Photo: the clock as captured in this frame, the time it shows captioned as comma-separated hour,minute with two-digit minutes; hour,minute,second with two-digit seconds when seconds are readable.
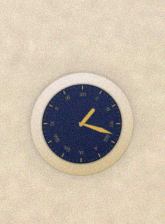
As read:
1,18
